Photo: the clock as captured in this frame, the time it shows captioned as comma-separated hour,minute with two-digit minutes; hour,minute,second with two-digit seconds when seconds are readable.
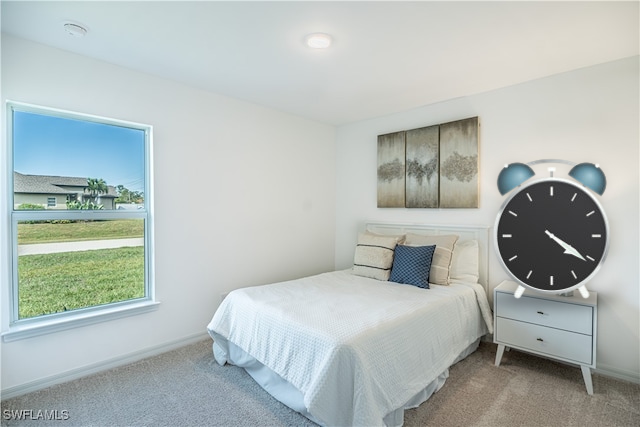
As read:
4,21
